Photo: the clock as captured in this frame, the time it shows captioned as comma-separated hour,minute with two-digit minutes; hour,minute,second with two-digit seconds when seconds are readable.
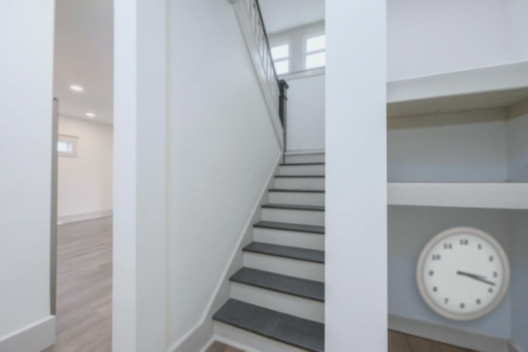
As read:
3,18
